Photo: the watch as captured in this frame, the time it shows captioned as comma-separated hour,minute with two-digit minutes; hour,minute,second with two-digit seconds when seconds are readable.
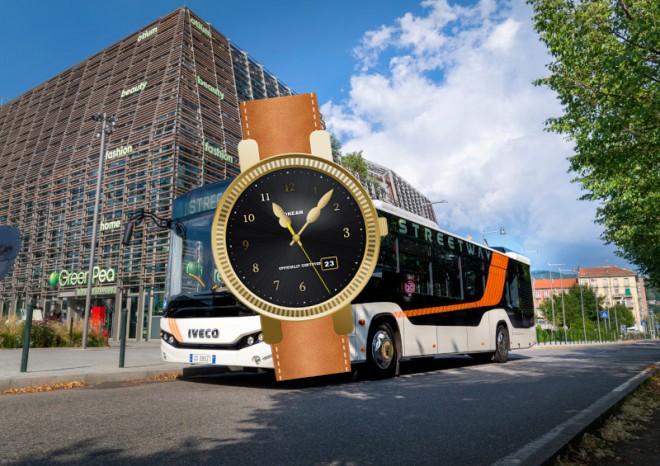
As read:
11,07,26
